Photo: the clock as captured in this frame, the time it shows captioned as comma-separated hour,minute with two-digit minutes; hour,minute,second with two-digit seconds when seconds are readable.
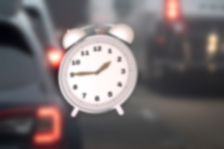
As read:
1,45
